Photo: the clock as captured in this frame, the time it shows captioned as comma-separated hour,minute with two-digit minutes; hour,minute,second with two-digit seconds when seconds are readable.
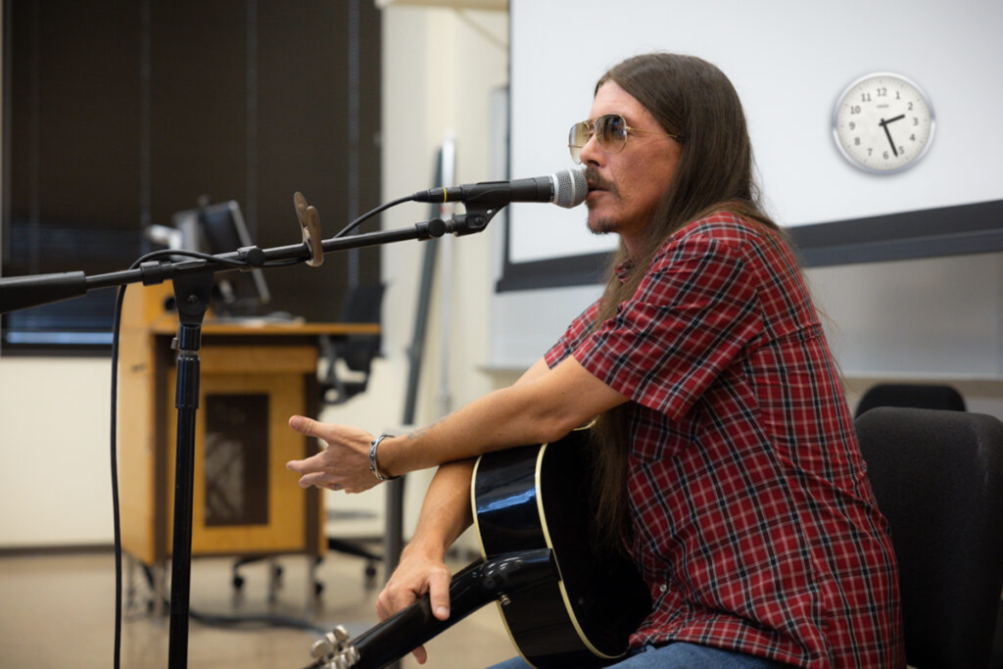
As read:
2,27
